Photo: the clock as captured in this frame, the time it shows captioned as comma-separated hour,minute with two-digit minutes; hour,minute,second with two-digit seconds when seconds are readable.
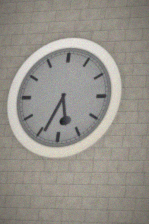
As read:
5,34
